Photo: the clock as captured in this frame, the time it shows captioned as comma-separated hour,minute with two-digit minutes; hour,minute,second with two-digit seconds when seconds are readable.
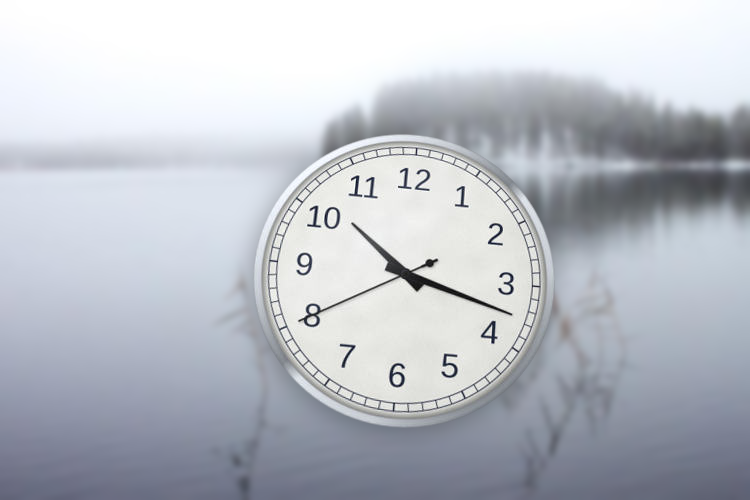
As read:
10,17,40
